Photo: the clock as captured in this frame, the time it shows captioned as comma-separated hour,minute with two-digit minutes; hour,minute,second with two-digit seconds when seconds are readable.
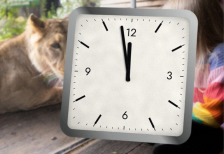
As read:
11,58
